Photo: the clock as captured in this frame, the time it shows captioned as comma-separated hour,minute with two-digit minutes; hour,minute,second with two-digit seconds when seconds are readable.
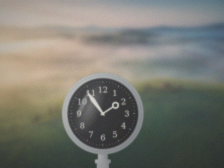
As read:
1,54
